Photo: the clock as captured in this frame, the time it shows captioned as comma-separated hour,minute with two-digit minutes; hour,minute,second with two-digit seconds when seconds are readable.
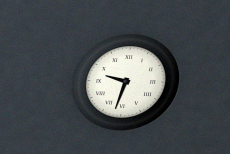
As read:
9,32
